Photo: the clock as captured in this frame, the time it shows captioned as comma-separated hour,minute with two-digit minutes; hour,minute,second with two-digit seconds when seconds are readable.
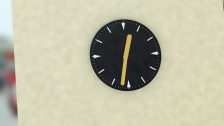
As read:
12,32
